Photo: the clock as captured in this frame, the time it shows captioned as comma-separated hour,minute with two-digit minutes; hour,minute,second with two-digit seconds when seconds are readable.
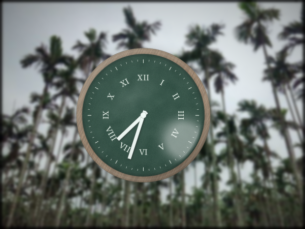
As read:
7,33
